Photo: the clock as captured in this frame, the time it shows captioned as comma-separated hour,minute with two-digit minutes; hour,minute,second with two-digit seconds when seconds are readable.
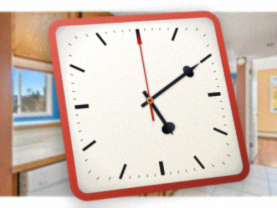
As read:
5,10,00
